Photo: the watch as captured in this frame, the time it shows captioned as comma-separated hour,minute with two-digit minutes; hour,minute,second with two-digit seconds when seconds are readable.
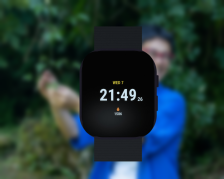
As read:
21,49
